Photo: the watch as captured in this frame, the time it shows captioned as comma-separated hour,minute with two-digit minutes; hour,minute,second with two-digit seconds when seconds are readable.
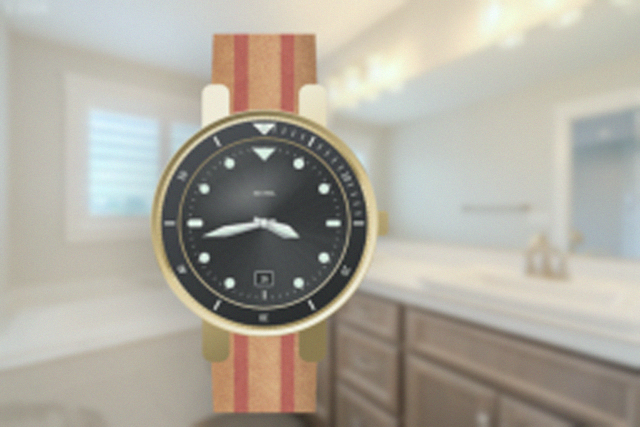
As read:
3,43
